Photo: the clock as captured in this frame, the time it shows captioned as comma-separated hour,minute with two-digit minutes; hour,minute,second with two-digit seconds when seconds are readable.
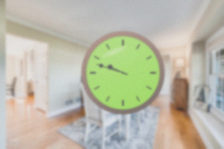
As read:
9,48
